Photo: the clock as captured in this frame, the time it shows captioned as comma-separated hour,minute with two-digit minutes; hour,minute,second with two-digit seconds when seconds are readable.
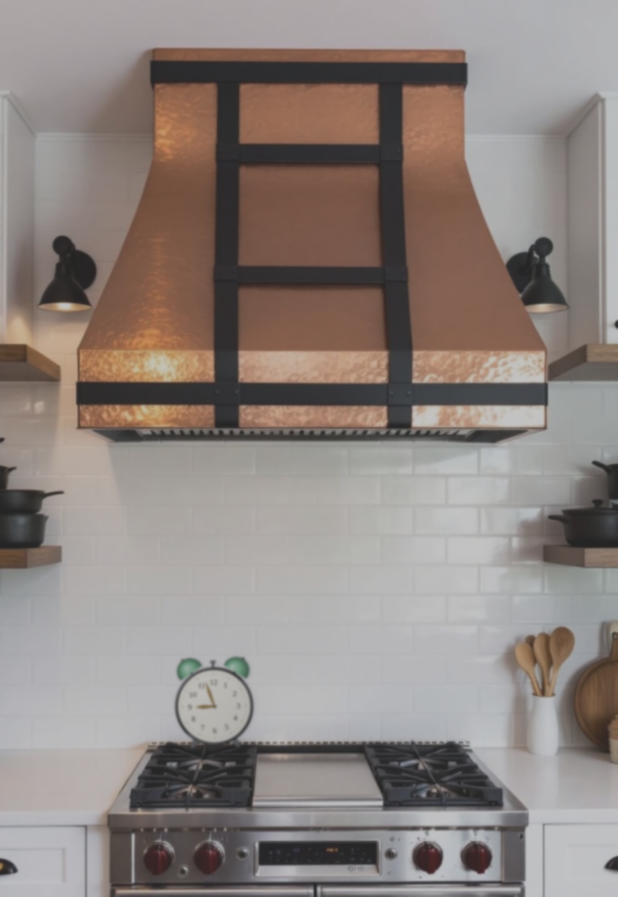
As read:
8,57
